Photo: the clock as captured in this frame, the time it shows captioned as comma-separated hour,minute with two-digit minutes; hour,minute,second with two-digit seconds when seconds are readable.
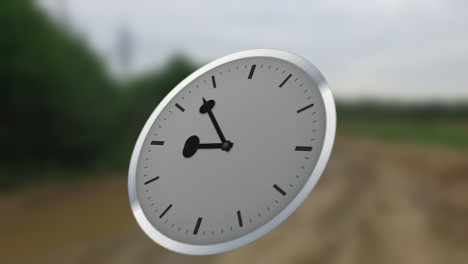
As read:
8,53
